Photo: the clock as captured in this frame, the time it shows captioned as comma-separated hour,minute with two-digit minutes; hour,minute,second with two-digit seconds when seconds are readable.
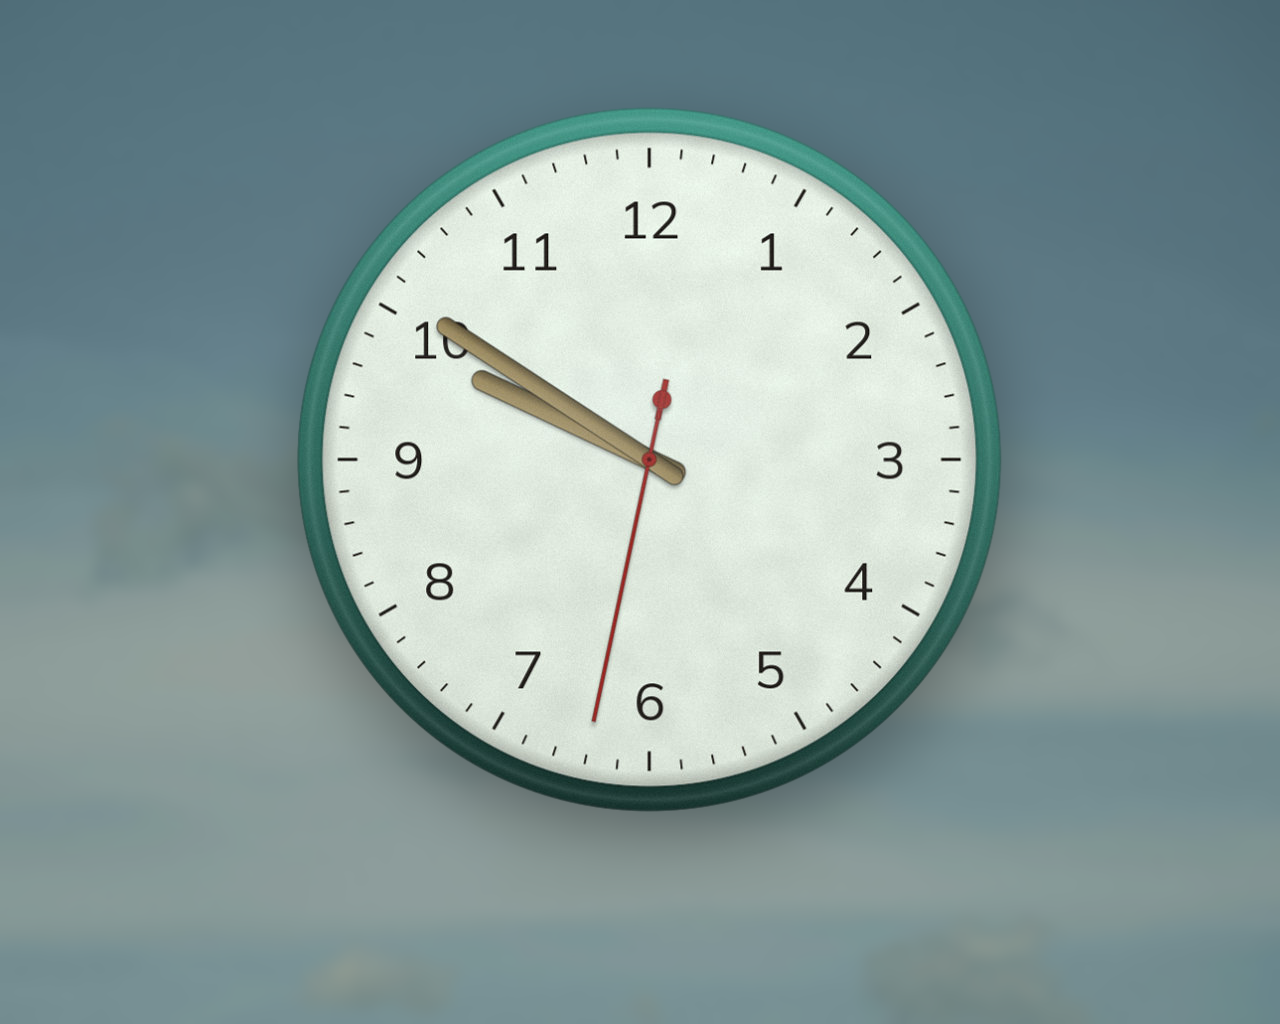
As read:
9,50,32
